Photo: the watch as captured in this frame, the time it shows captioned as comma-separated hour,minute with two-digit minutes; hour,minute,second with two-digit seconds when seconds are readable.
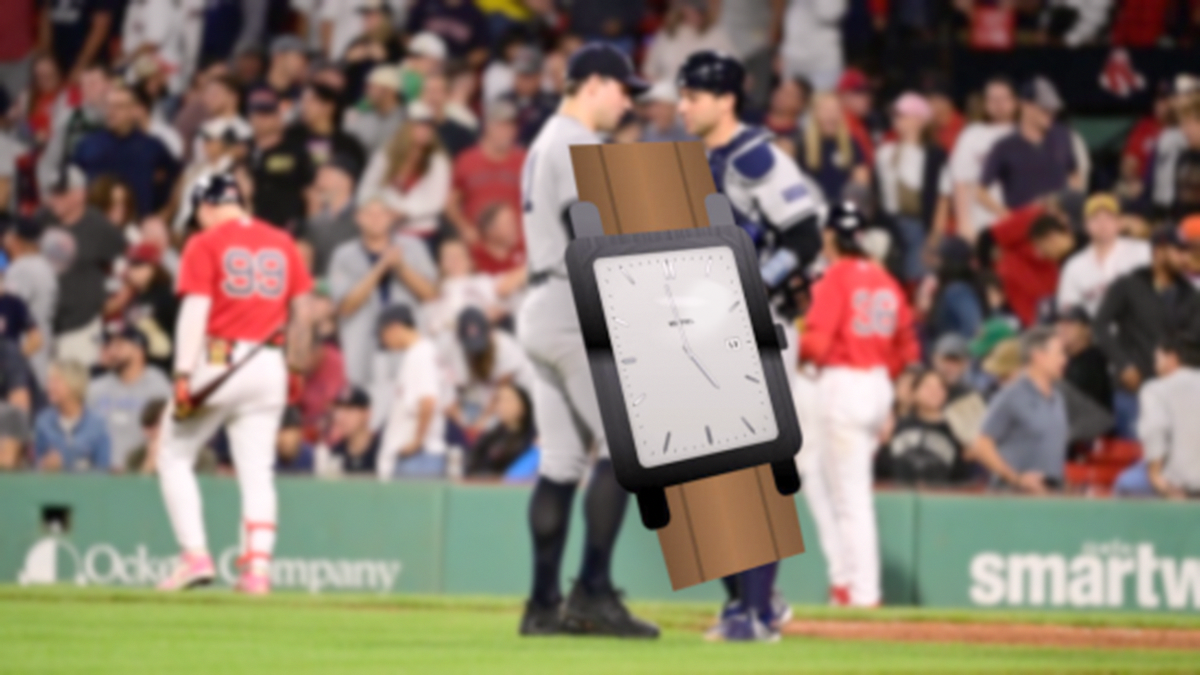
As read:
4,59
